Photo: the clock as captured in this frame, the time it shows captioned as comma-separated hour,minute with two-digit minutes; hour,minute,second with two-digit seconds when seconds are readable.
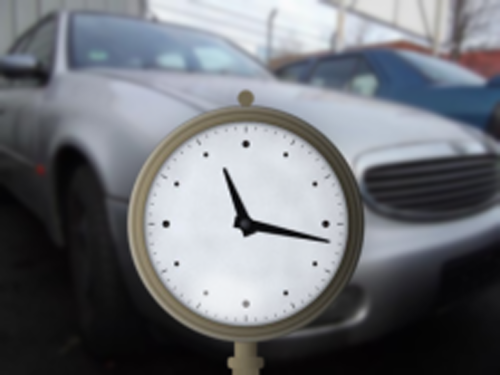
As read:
11,17
